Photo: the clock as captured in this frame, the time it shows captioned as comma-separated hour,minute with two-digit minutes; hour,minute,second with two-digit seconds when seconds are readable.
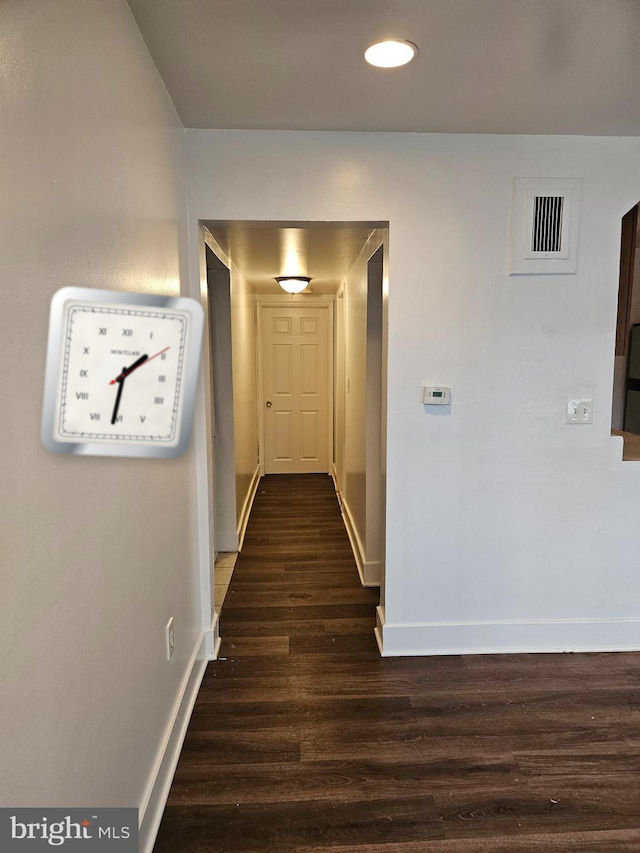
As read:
1,31,09
